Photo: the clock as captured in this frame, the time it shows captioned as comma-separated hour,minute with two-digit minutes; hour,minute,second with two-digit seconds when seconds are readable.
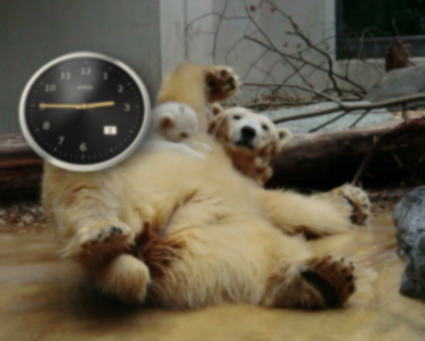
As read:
2,45
